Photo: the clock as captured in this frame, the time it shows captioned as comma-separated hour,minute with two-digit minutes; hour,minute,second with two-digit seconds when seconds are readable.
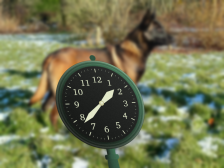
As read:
1,38
